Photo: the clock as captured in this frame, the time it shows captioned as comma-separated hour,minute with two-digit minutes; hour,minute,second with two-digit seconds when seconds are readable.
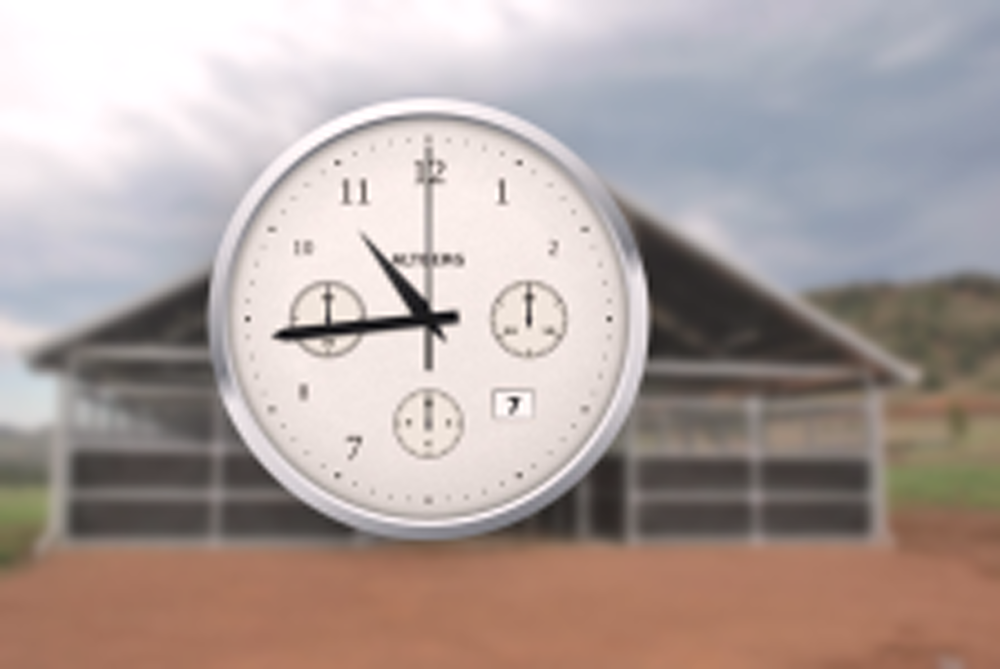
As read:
10,44
